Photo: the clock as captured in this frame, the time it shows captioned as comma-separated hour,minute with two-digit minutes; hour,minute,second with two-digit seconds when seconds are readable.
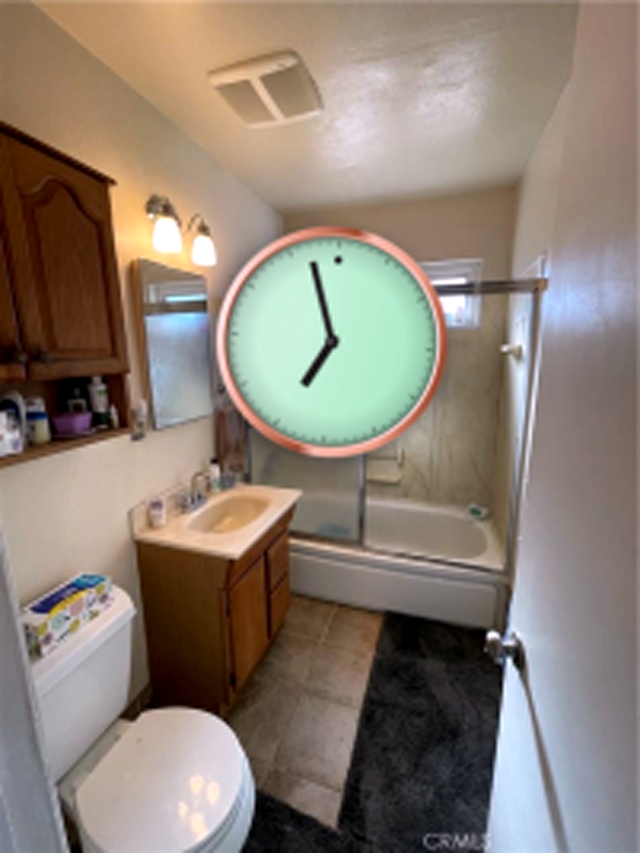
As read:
6,57
